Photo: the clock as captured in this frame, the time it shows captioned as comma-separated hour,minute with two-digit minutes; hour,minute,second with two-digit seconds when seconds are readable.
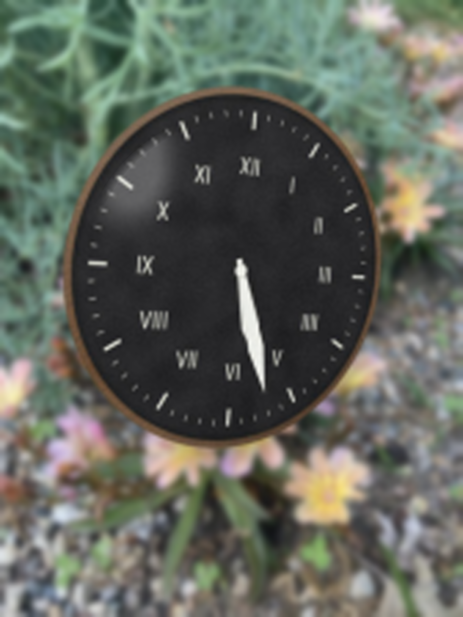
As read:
5,27
